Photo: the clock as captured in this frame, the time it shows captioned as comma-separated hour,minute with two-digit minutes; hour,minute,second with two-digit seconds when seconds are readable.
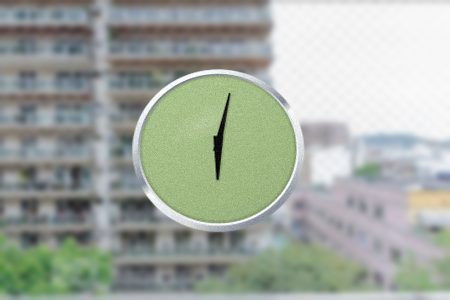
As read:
6,02
